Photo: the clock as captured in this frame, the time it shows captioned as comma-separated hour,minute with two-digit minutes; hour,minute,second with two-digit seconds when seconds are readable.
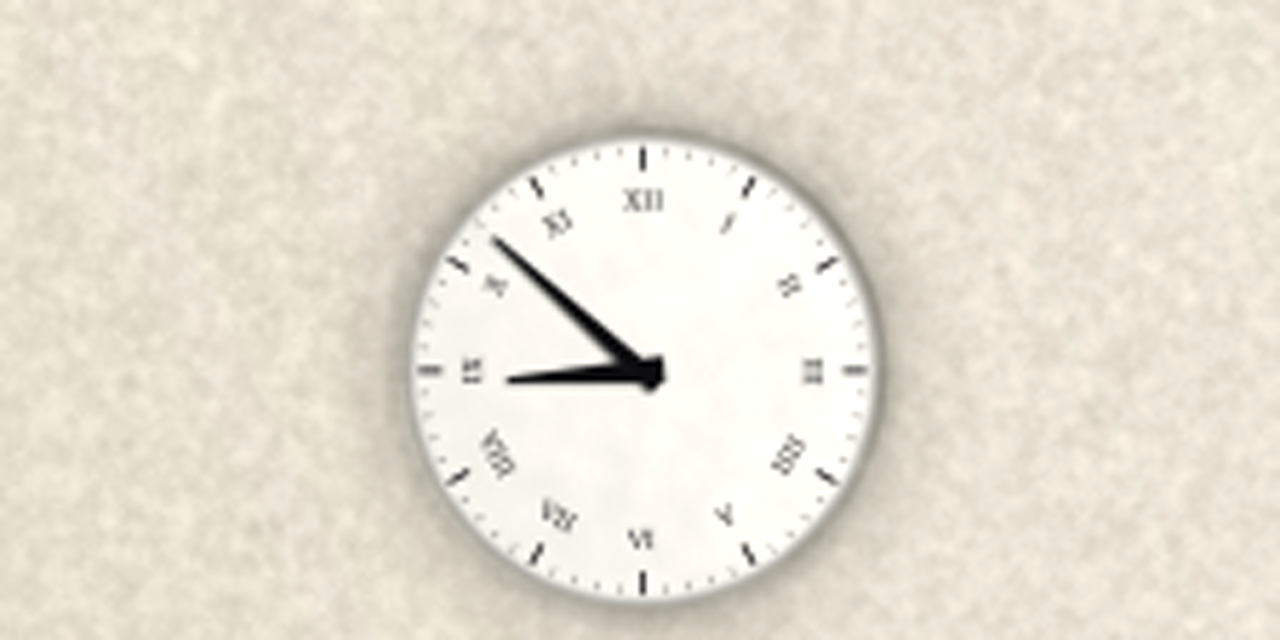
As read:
8,52
